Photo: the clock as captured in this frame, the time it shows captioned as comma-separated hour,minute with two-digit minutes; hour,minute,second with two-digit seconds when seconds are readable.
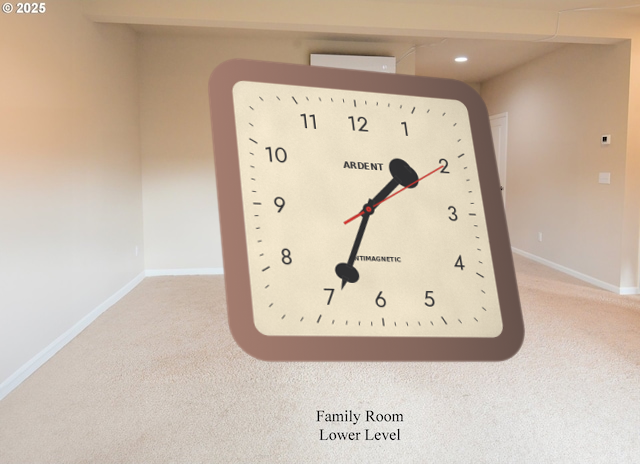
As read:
1,34,10
